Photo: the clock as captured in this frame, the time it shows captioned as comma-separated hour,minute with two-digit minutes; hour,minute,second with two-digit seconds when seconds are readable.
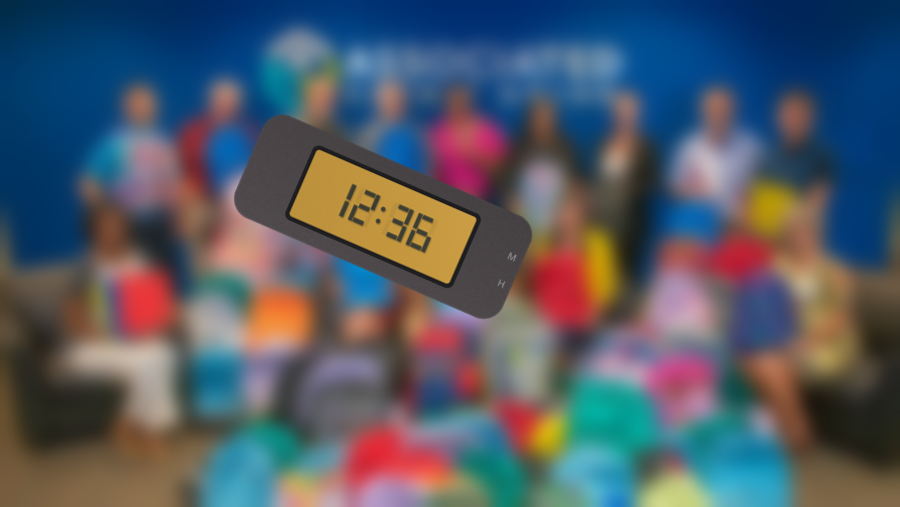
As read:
12,36
